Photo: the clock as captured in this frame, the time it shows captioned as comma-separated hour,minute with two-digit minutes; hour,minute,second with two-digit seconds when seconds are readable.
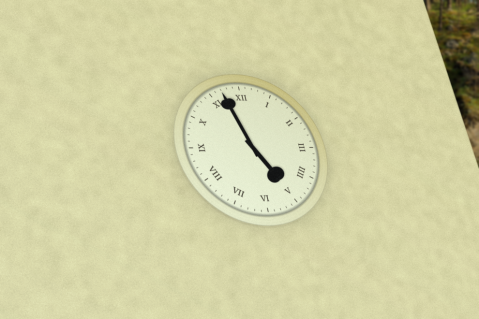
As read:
4,57
